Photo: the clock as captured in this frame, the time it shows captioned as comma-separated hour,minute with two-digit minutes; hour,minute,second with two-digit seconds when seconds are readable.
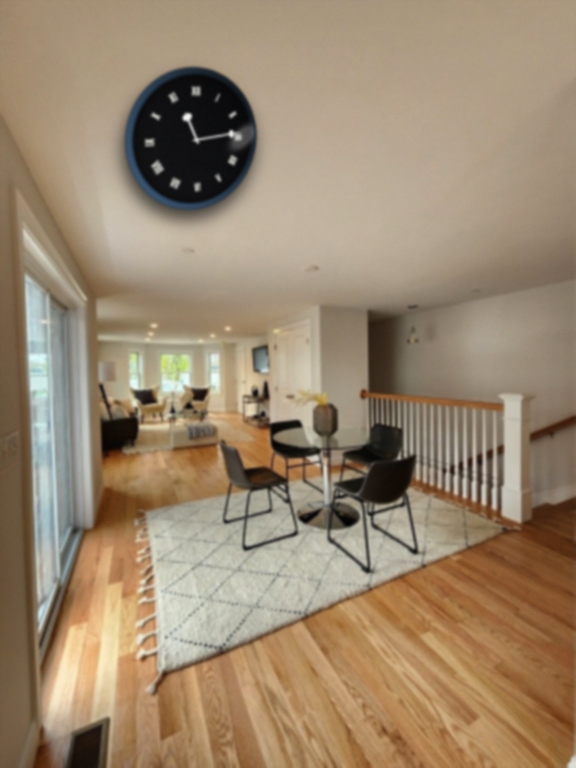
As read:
11,14
